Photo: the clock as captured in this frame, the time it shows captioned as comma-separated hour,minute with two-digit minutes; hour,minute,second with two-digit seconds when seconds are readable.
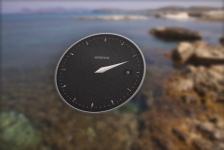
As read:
2,11
